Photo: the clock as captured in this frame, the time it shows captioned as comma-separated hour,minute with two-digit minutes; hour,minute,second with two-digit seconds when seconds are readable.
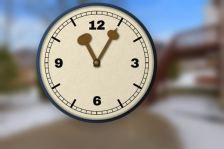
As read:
11,05
